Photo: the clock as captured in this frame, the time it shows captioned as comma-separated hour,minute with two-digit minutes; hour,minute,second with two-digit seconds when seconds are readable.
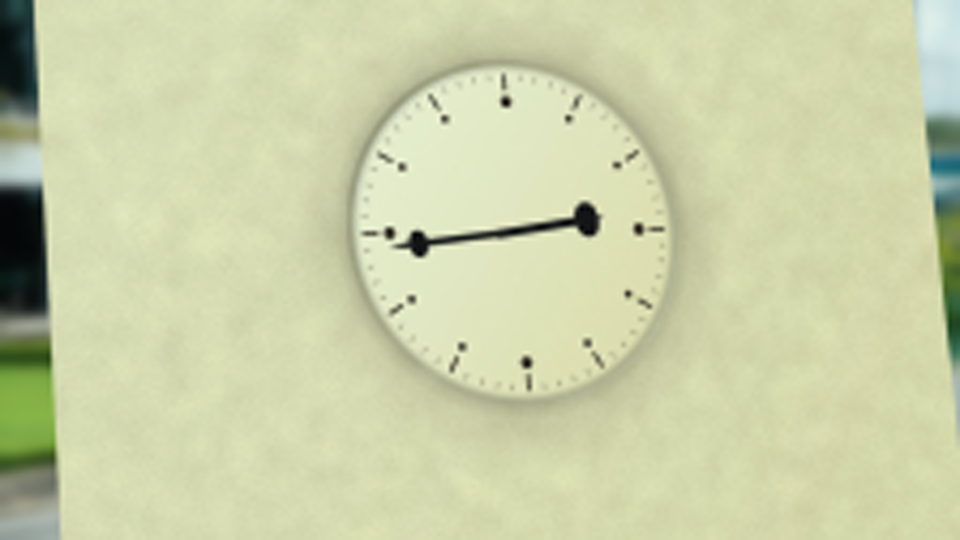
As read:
2,44
